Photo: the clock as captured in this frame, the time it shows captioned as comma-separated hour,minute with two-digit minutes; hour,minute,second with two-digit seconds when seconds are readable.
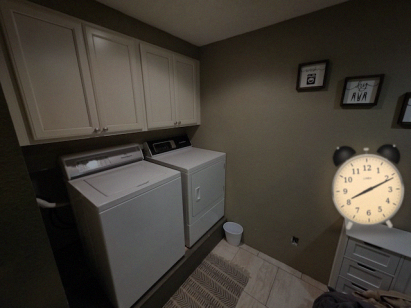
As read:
8,11
